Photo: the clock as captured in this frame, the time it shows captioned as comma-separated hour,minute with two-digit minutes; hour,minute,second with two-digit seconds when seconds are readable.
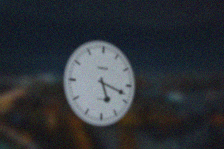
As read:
5,18
